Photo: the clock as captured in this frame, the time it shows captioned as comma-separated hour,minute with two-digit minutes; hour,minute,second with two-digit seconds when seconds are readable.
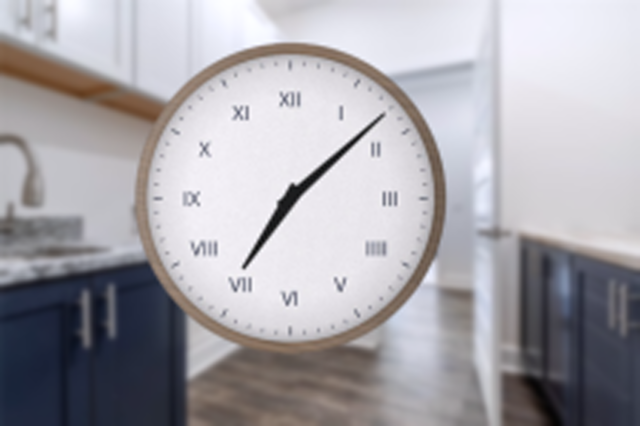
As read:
7,08
